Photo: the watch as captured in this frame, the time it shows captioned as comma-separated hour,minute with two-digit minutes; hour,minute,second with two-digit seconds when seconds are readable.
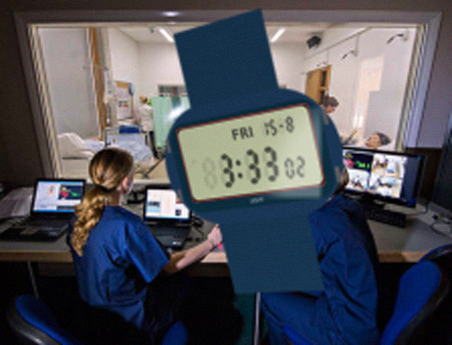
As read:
3,33,02
